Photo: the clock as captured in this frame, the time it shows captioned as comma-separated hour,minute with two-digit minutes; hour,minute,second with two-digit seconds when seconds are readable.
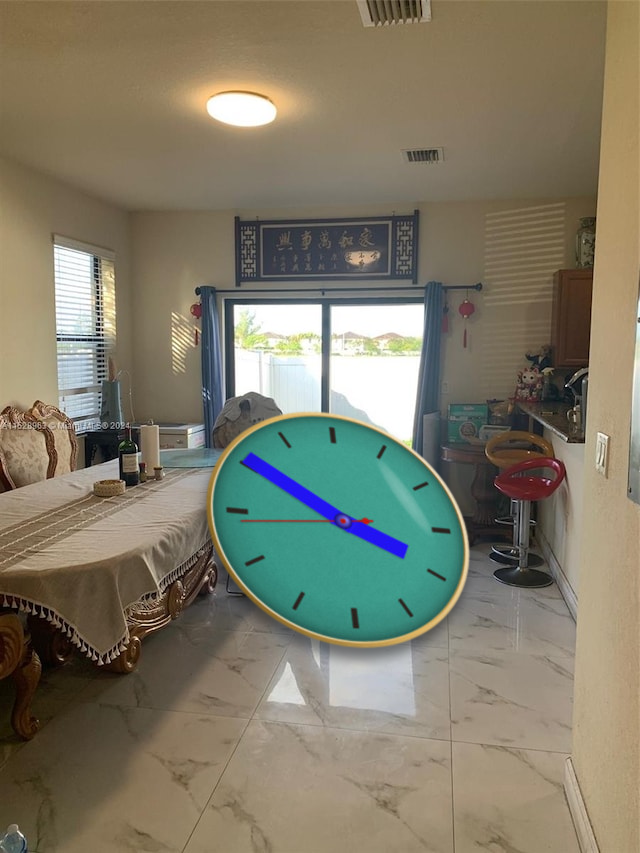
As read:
3,50,44
